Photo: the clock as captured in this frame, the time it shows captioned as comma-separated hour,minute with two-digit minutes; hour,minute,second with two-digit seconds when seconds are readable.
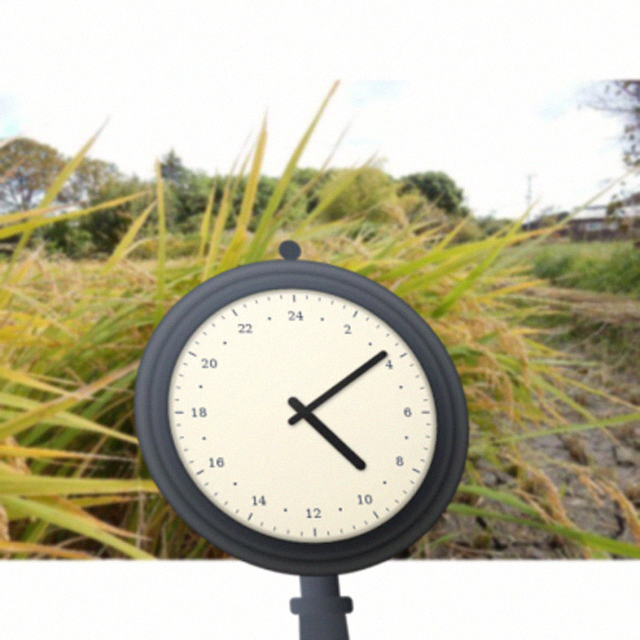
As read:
9,09
